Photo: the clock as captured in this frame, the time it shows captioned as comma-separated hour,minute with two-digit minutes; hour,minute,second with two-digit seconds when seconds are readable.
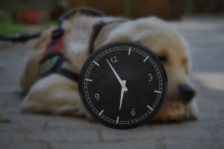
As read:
6,58
